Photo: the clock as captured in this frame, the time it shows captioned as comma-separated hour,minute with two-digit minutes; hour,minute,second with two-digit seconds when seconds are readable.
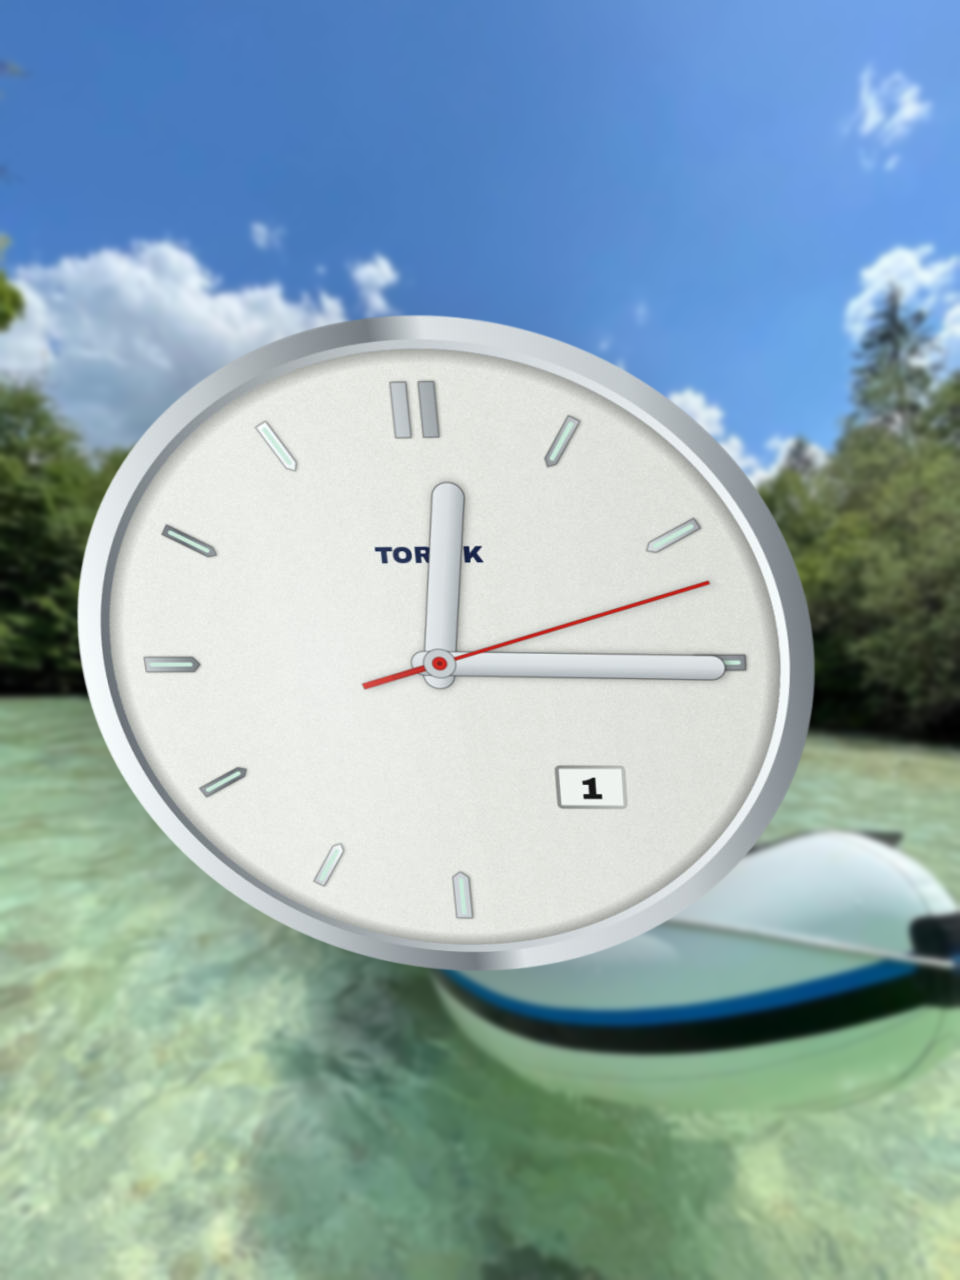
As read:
12,15,12
